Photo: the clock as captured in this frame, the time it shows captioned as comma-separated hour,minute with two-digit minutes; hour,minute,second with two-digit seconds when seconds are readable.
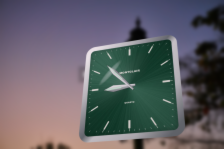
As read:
8,53
